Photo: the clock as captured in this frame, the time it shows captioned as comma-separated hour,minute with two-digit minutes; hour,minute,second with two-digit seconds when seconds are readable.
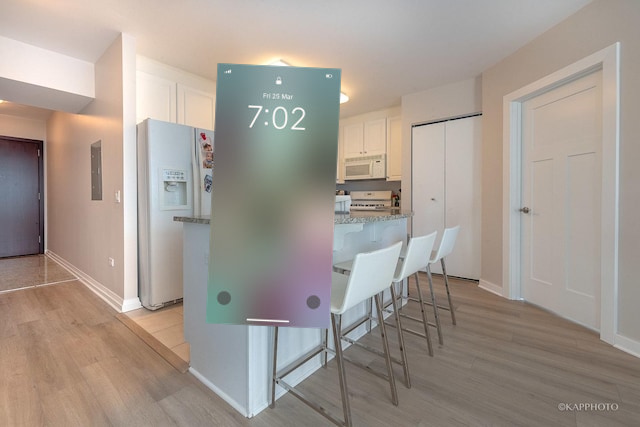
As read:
7,02
